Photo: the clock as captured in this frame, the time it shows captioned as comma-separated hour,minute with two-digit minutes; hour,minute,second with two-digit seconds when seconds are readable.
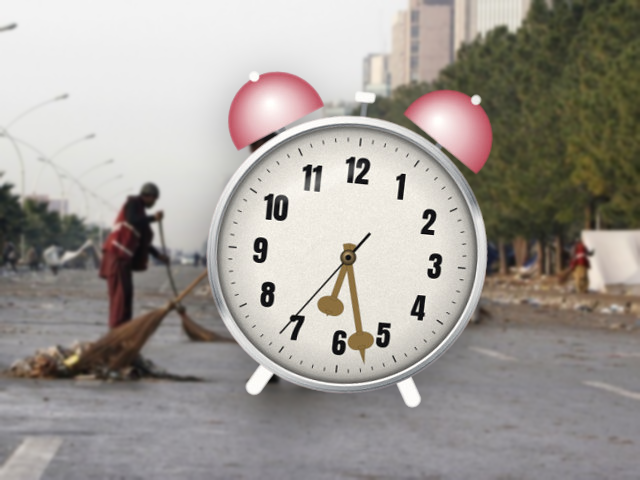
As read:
6,27,36
